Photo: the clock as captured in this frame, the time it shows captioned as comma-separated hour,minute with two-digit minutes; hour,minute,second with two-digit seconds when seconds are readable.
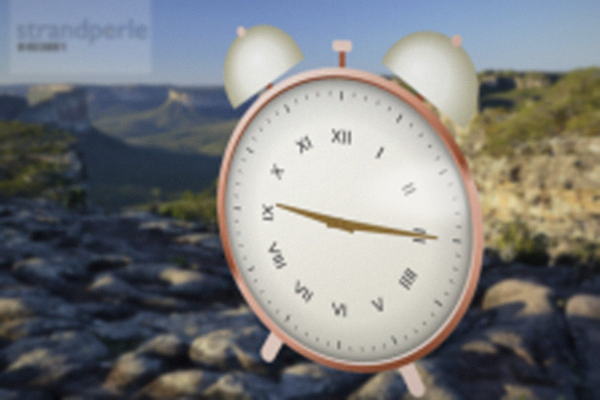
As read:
9,15
